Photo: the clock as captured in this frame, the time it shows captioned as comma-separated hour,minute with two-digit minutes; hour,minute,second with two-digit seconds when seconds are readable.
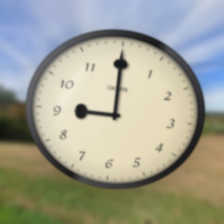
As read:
9,00
